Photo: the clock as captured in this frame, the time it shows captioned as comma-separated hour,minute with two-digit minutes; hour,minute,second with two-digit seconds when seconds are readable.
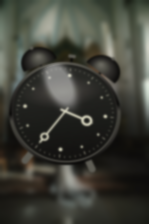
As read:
3,35
